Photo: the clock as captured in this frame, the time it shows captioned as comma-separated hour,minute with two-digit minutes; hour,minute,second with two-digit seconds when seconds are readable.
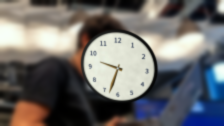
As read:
9,33
